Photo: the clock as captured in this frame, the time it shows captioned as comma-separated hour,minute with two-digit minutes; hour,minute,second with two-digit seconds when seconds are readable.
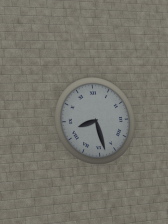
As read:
8,28
